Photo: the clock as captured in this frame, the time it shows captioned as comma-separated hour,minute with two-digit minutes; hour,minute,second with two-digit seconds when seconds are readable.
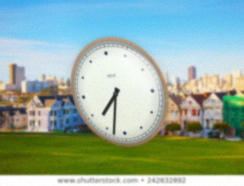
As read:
7,33
